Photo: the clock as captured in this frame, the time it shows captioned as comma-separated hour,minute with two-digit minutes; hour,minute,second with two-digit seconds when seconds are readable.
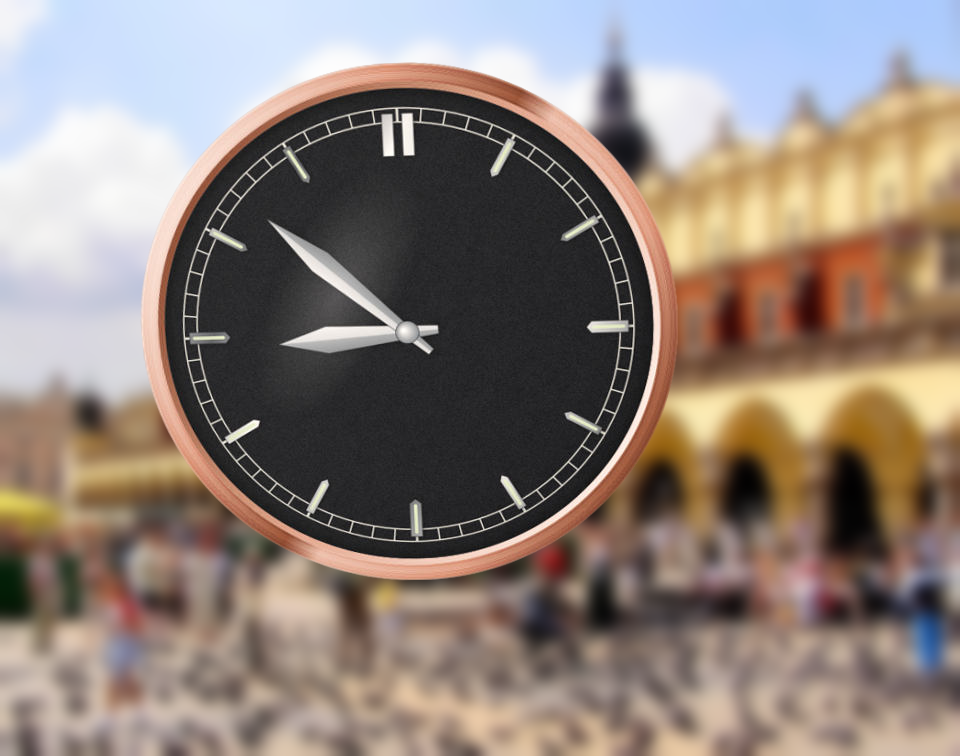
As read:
8,52
